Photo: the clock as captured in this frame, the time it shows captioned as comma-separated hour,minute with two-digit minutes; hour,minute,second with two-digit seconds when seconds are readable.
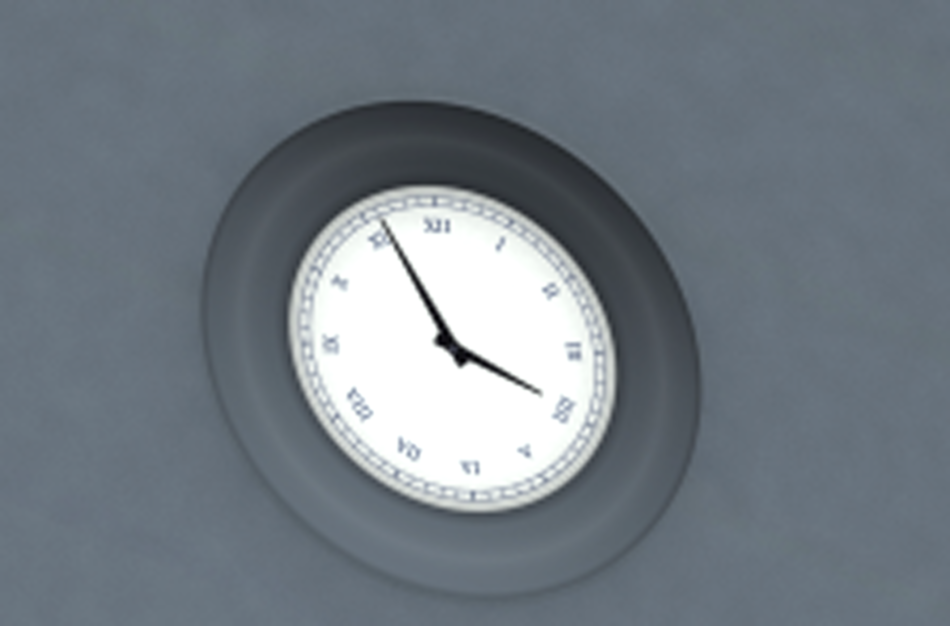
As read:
3,56
